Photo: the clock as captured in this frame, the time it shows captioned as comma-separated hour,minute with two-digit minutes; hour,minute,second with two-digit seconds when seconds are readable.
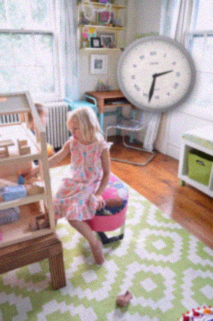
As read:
2,33
